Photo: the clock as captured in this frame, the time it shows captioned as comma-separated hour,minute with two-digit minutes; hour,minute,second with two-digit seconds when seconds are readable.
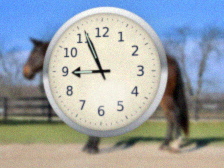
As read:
8,56
